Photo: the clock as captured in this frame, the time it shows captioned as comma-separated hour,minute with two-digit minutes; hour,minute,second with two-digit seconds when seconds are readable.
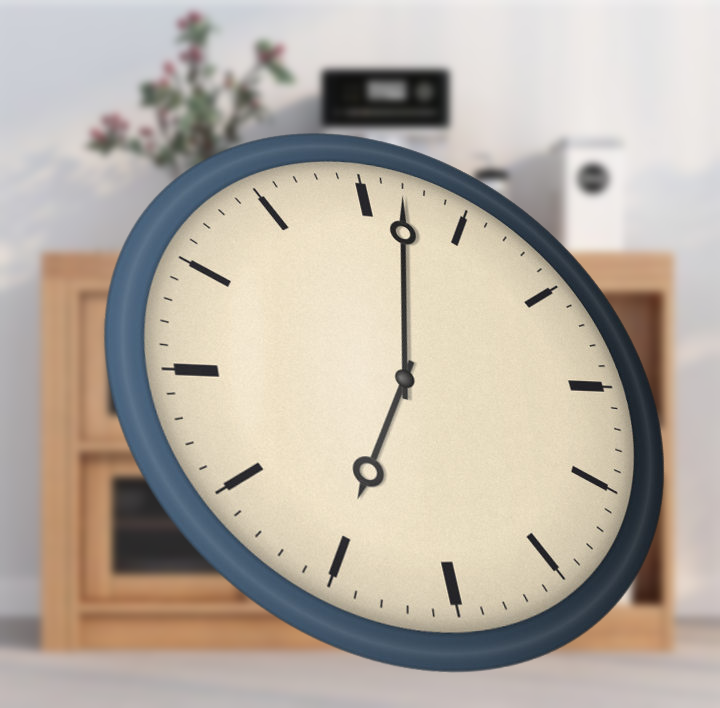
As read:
7,02
